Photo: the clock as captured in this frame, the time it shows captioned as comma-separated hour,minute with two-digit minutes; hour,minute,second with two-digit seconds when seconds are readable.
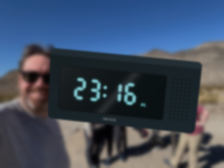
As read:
23,16
